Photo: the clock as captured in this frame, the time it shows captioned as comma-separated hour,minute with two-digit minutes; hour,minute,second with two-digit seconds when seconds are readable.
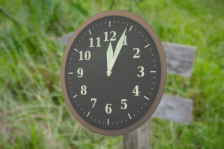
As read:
12,04
